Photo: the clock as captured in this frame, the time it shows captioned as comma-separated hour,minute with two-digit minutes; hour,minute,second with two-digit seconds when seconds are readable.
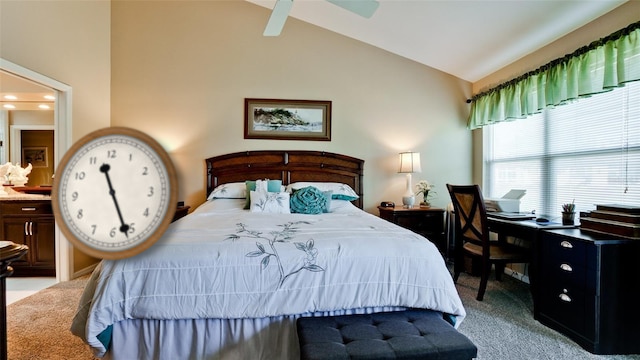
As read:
11,27
